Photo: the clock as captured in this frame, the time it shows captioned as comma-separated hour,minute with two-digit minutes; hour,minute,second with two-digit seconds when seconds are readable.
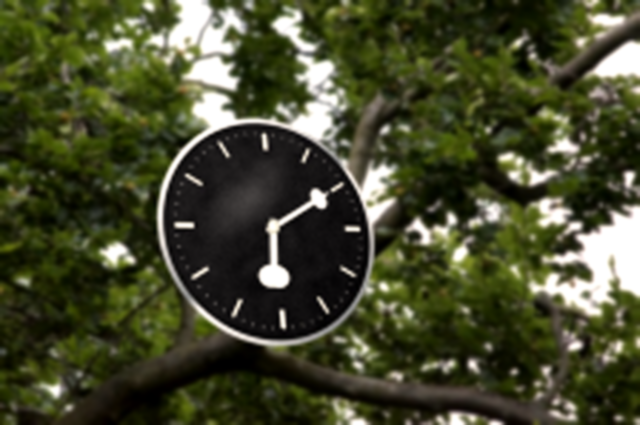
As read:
6,10
